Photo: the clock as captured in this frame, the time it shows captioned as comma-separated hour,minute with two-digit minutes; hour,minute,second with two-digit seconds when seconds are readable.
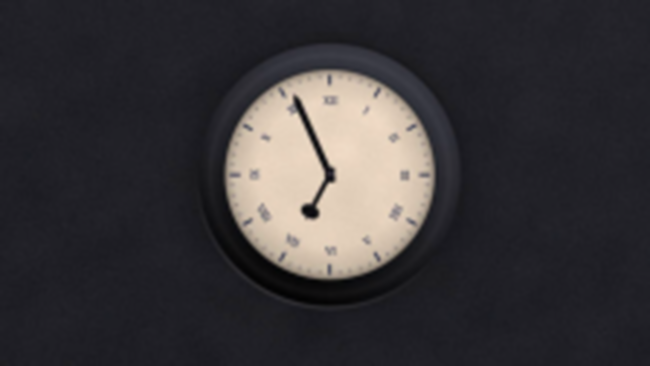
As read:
6,56
